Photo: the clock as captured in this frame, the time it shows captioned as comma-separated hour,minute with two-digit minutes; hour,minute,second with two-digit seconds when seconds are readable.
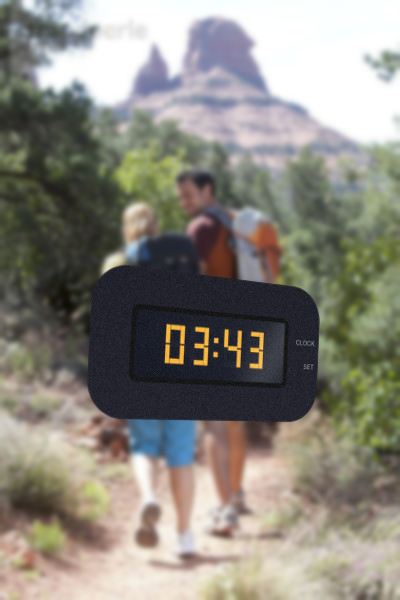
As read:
3,43
